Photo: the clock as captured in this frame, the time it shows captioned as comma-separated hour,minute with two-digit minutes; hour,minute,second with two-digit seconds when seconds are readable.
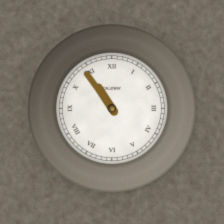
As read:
10,54
